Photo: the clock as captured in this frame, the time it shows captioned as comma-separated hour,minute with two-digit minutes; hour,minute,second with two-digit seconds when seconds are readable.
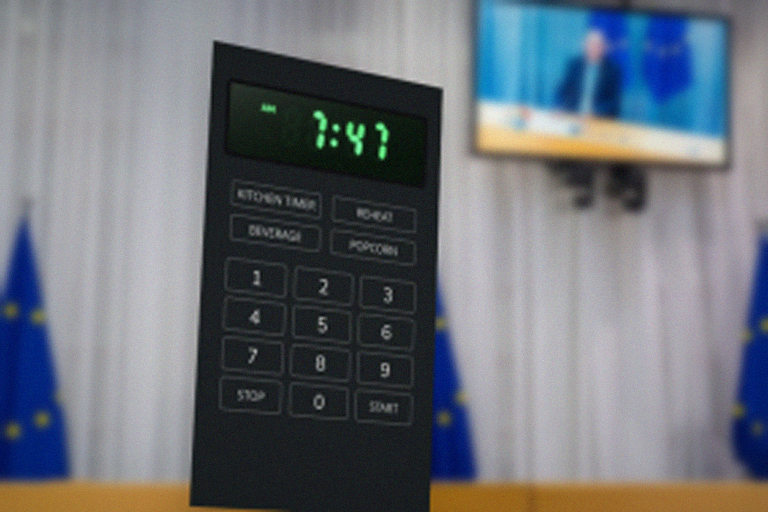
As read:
7,47
